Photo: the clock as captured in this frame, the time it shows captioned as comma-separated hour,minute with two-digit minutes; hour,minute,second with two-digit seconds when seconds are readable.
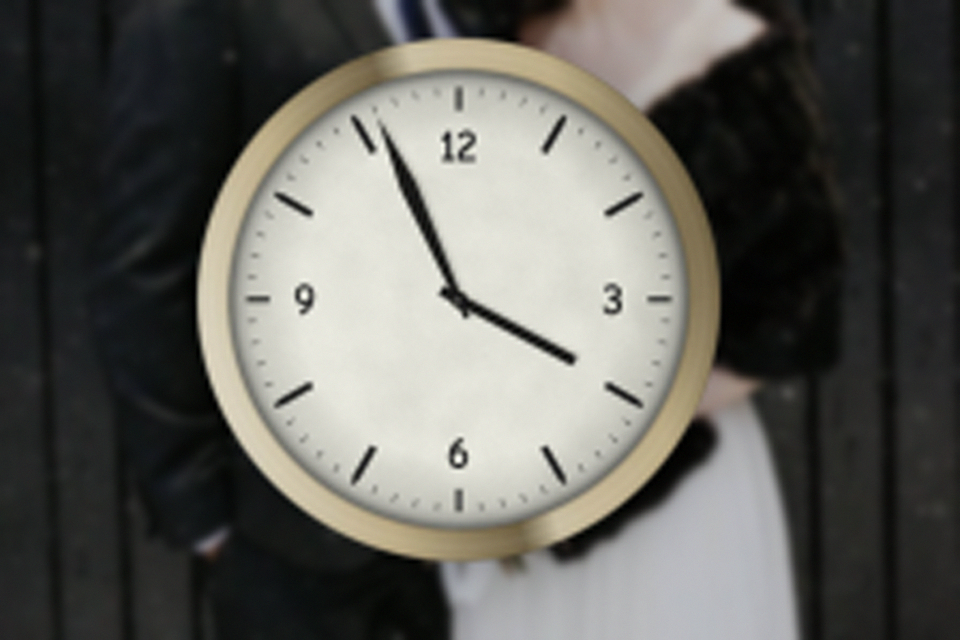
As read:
3,56
